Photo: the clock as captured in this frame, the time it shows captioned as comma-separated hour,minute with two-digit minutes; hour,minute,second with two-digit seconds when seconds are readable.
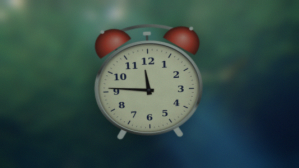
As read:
11,46
